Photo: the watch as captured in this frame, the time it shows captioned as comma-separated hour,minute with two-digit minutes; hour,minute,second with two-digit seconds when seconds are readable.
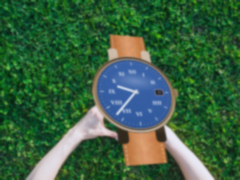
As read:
9,37
